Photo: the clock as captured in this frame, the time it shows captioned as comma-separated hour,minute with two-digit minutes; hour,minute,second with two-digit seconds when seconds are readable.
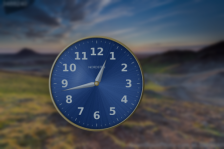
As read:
12,43
